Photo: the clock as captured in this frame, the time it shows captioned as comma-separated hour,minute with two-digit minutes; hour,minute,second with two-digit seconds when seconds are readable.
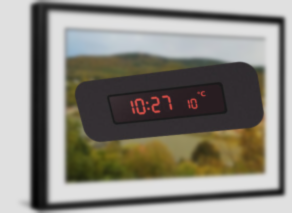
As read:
10,27
